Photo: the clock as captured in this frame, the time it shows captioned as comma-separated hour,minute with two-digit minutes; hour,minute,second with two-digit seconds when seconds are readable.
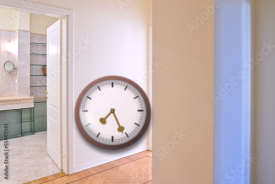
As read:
7,26
